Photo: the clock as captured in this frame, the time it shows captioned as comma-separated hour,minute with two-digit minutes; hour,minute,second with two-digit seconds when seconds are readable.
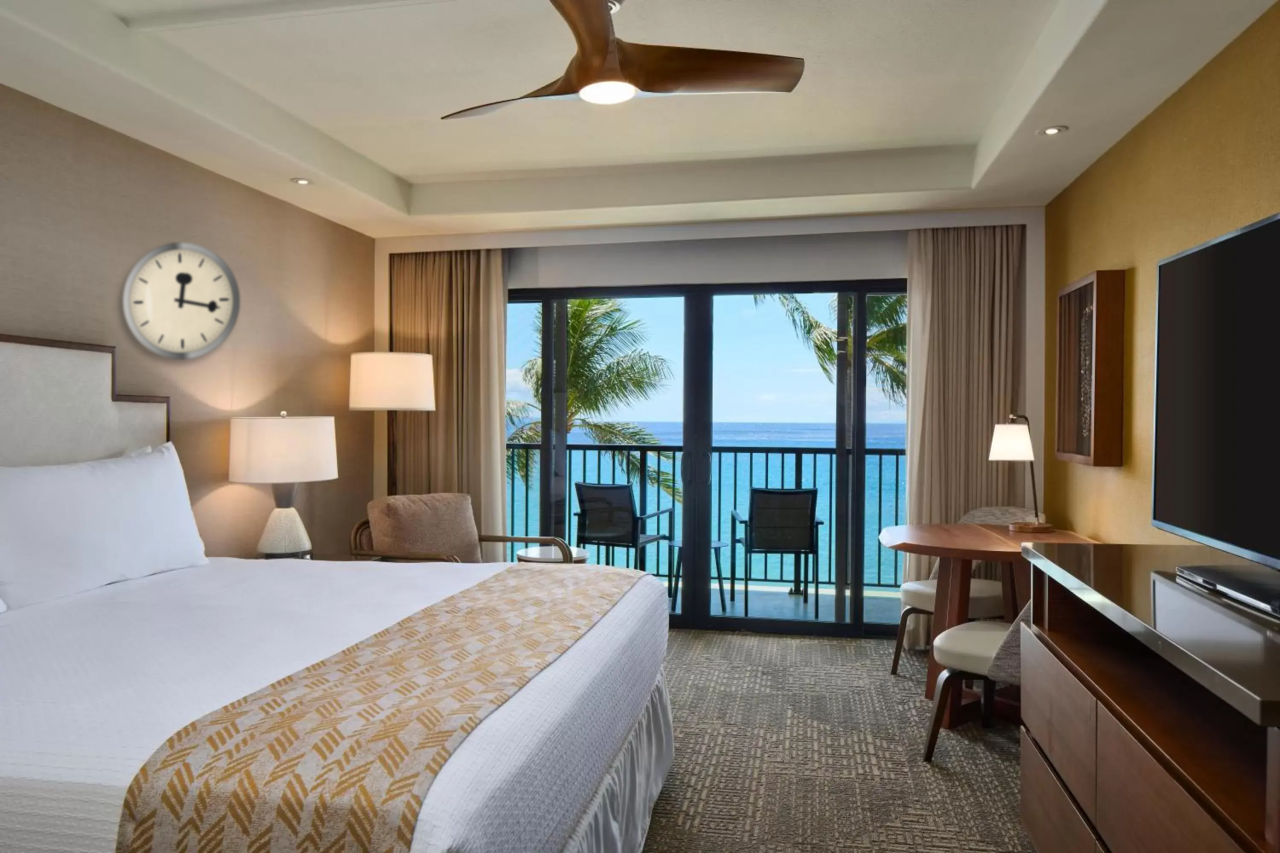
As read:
12,17
